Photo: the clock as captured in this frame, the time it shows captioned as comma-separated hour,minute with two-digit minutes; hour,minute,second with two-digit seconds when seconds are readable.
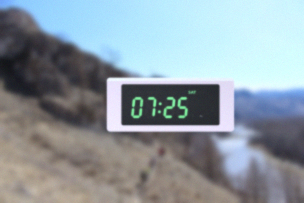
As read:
7,25
